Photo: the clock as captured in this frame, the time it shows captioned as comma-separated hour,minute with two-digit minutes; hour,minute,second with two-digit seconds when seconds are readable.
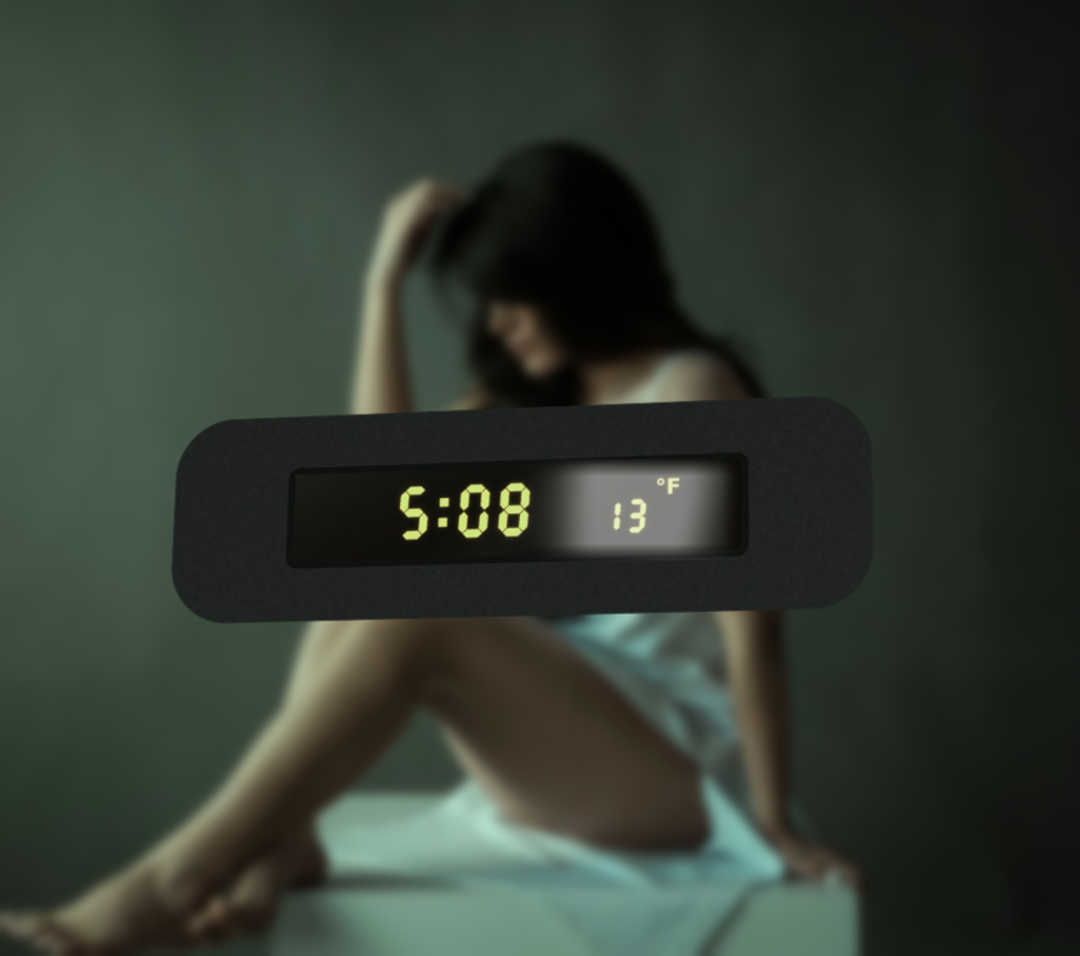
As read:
5,08
